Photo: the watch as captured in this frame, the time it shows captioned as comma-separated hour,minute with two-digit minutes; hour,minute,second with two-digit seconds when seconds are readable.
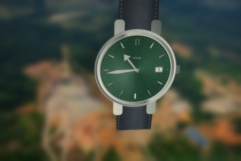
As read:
10,44
